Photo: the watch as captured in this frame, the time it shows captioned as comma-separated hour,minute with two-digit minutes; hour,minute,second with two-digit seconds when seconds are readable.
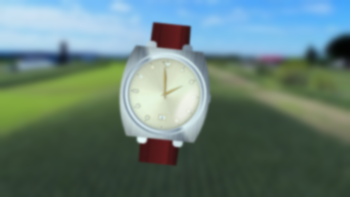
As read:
1,59
